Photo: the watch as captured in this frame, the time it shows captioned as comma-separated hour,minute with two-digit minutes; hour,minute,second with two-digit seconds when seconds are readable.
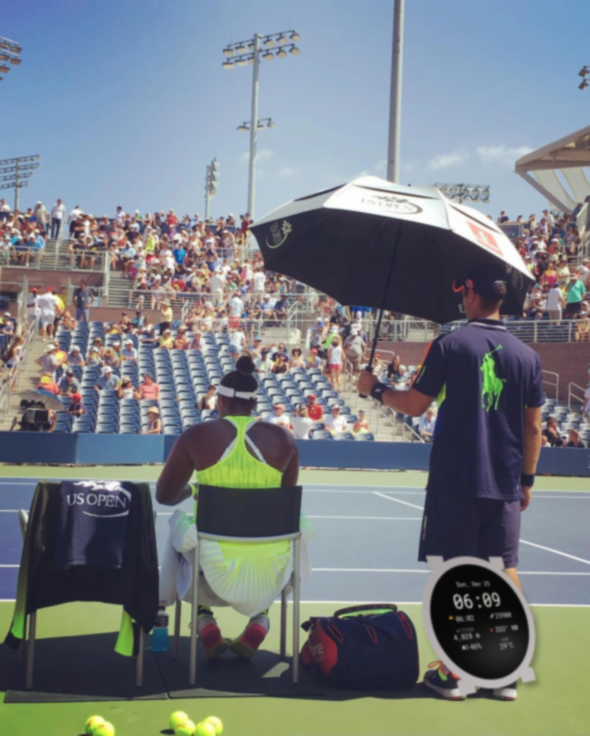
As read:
6,09
